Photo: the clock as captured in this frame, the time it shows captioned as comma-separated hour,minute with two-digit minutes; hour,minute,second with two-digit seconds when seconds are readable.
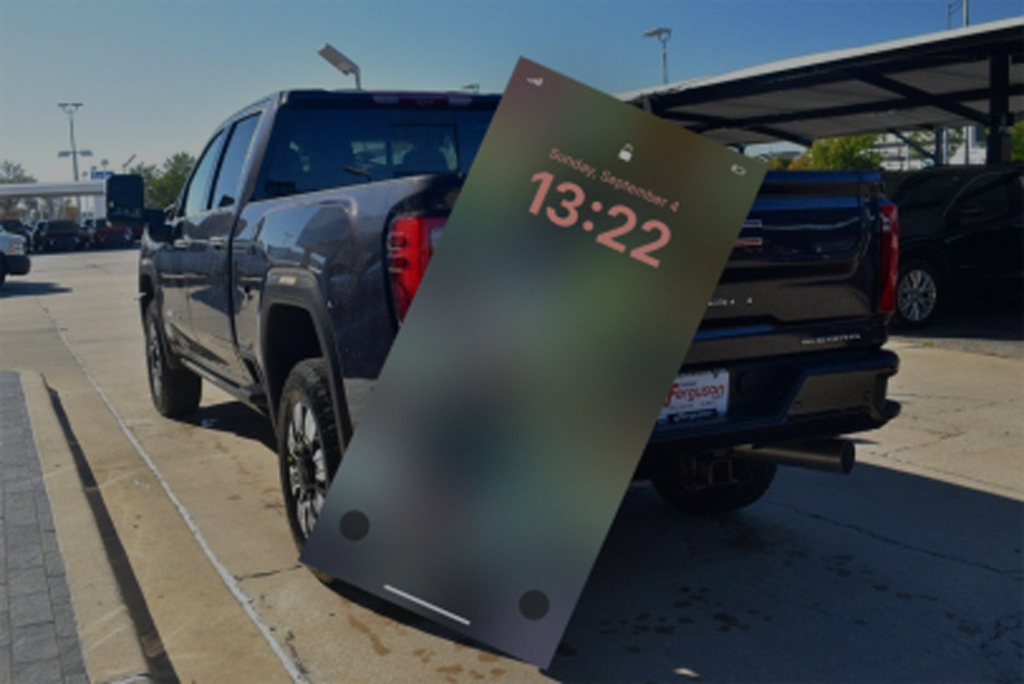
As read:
13,22
